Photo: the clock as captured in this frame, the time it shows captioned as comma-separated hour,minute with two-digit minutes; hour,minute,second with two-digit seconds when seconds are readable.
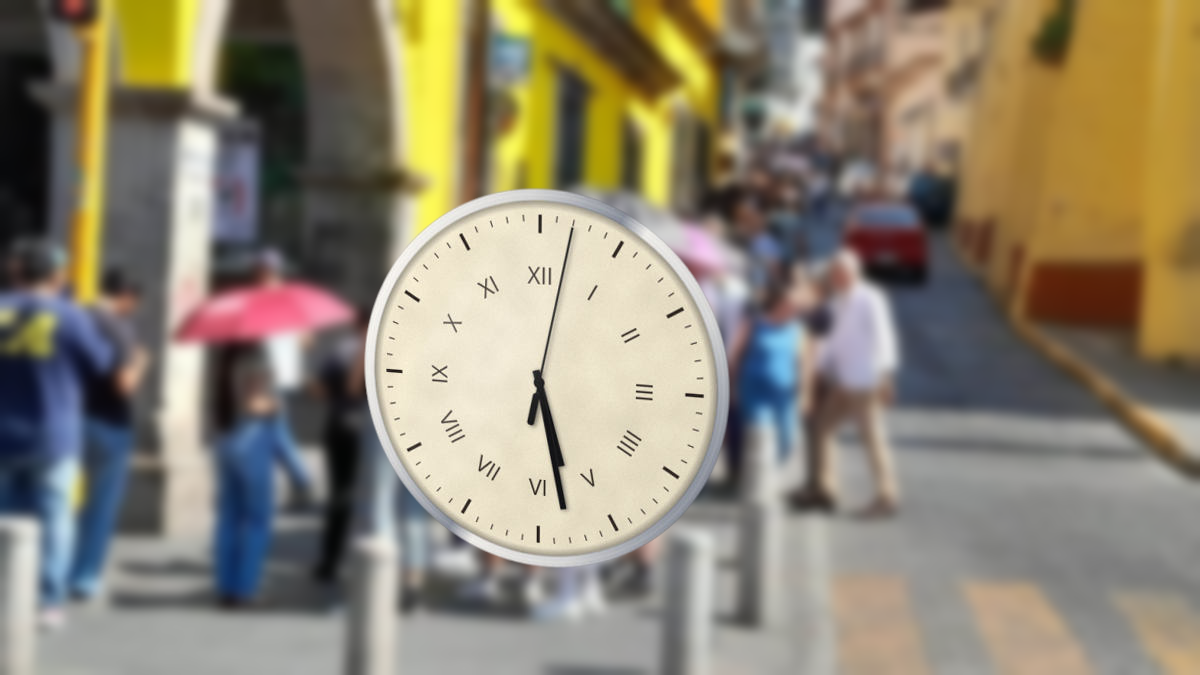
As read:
5,28,02
